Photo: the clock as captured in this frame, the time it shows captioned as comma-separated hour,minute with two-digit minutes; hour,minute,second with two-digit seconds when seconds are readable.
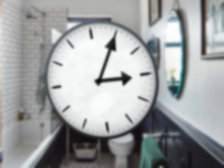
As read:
3,05
